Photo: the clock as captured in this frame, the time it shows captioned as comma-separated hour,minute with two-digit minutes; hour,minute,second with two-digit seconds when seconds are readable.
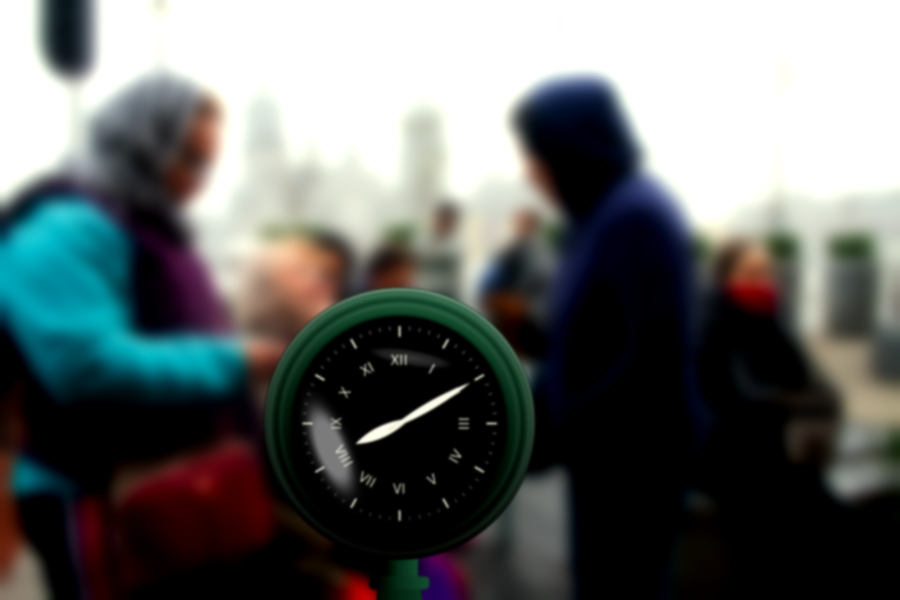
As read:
8,10
